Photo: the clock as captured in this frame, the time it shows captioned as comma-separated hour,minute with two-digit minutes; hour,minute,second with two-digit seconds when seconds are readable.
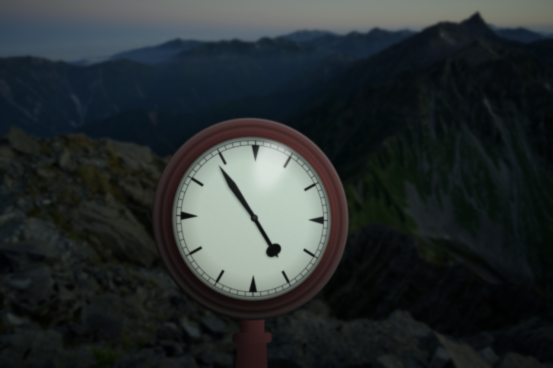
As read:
4,54
